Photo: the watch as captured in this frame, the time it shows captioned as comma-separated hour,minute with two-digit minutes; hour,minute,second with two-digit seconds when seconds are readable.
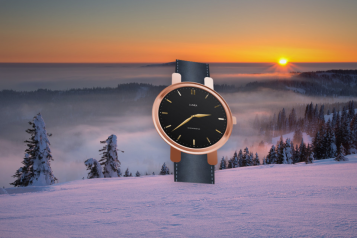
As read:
2,38
